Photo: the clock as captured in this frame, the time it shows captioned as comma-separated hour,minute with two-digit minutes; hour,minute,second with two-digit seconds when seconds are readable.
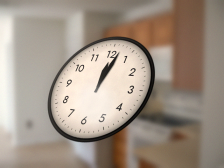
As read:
12,02
